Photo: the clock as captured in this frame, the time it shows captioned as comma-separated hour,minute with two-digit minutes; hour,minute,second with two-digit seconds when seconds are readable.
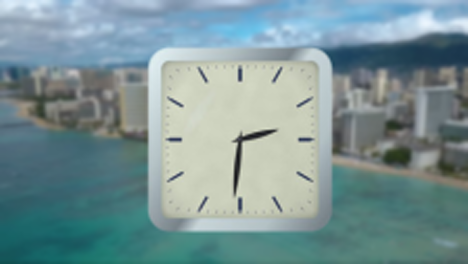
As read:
2,31
